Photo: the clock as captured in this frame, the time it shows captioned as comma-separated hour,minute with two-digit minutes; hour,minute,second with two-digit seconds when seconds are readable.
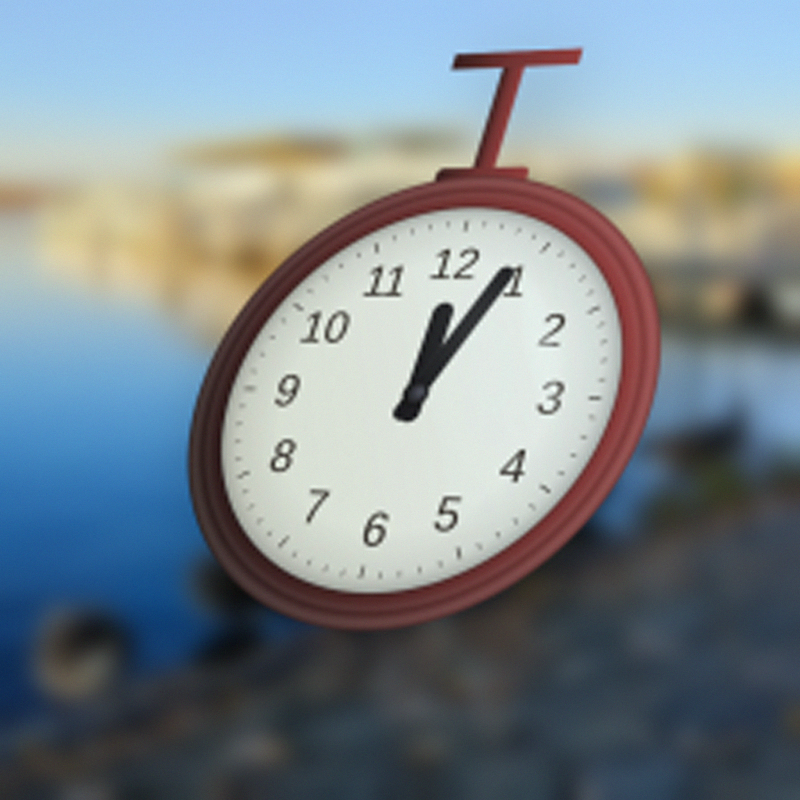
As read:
12,04
